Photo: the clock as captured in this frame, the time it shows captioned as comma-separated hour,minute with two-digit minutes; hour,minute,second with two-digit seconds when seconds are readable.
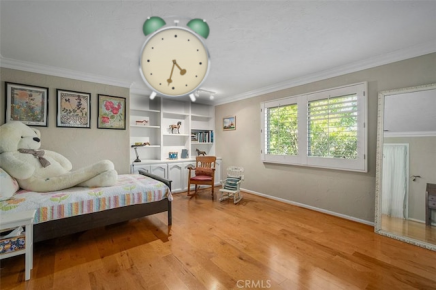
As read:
4,32
